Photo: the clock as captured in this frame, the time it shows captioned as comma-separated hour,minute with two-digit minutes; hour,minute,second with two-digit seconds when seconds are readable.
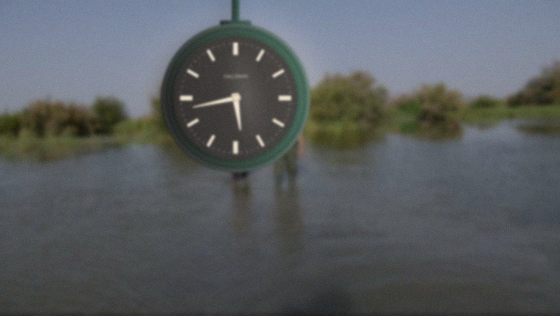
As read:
5,43
